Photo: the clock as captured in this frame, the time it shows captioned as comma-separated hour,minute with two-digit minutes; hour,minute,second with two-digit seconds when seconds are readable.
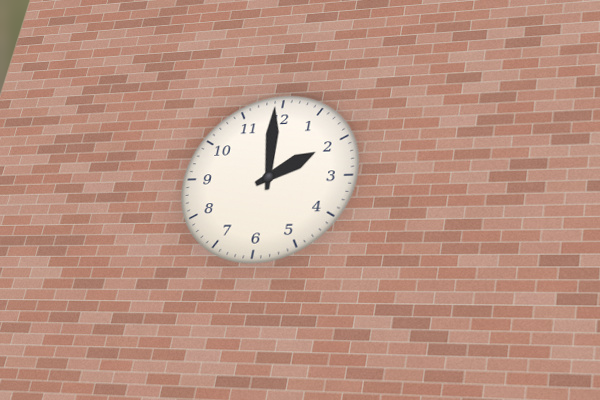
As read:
1,59
